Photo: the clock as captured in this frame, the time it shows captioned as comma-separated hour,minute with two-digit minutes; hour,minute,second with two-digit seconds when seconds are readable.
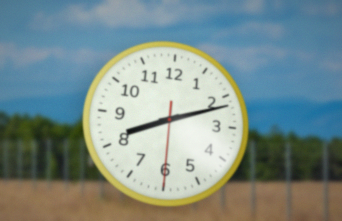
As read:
8,11,30
